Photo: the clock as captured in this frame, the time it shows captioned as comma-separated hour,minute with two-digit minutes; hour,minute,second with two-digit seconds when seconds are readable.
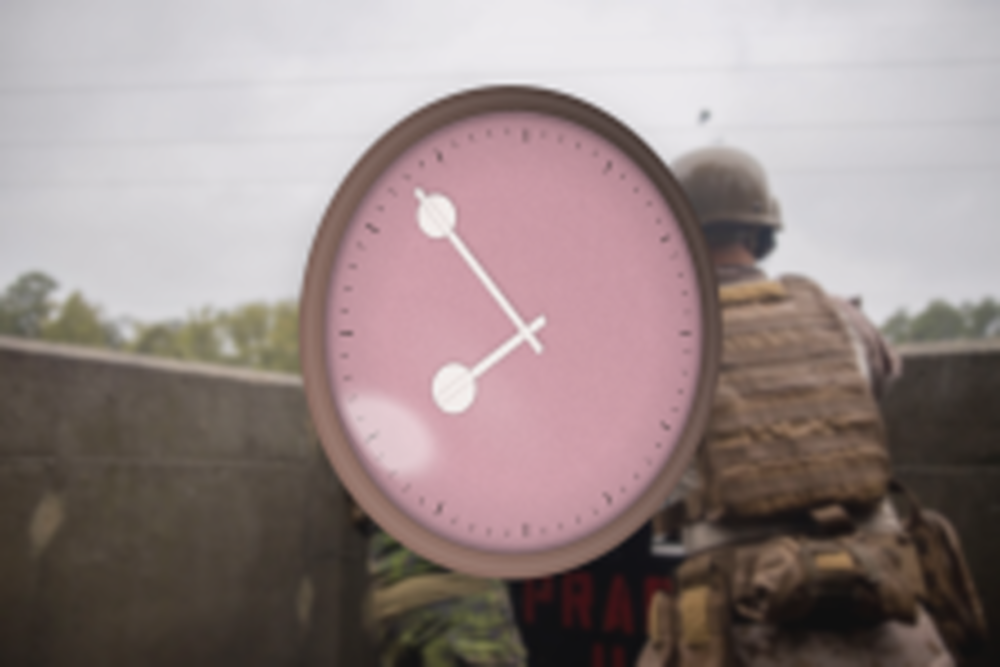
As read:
7,53
